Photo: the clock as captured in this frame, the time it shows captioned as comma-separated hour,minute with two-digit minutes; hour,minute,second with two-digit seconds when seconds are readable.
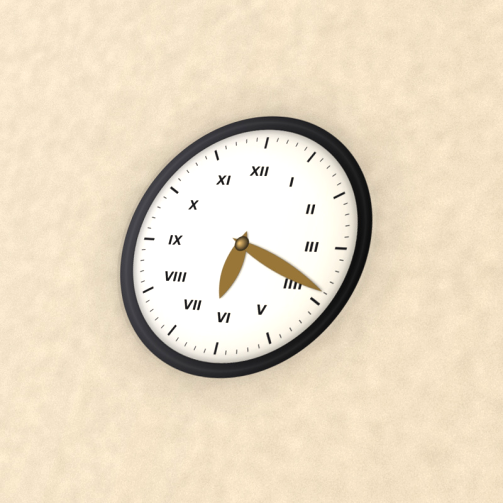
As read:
6,19
